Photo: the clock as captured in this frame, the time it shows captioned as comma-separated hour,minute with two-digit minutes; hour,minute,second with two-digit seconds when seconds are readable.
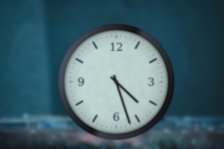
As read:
4,27
